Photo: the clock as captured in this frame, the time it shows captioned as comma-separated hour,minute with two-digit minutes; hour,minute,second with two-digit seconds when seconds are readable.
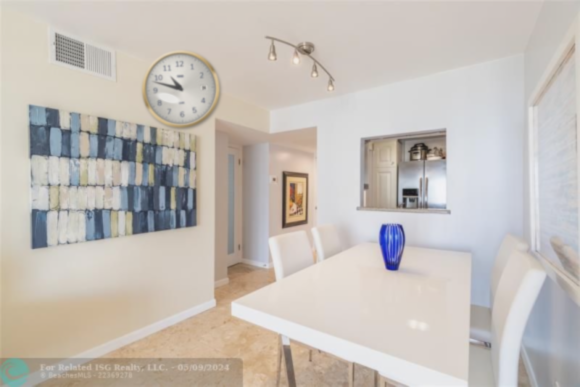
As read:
10,48
